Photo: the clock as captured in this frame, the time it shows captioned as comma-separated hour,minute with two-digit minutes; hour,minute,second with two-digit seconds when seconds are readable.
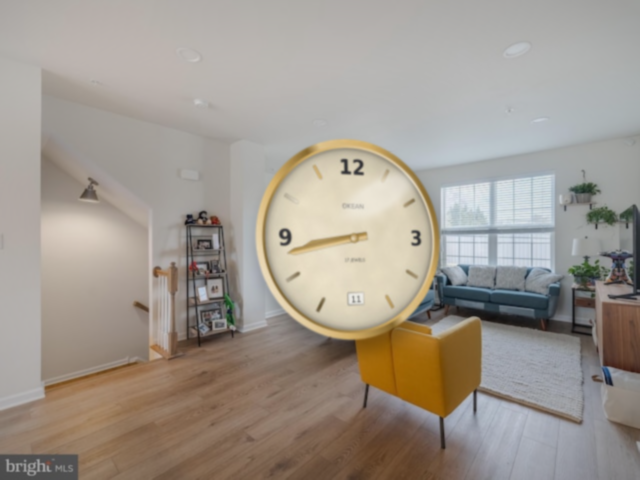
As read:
8,43
